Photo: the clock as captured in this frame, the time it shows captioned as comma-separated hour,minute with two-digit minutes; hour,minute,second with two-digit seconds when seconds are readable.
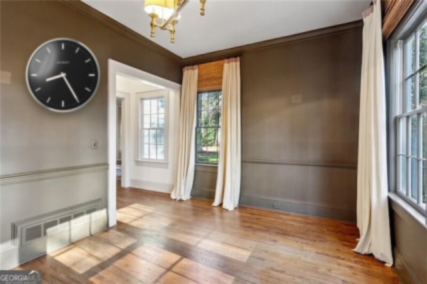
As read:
8,25
